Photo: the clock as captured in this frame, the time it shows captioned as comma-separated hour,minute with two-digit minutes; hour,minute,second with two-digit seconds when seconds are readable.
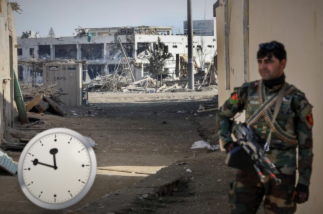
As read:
11,48
